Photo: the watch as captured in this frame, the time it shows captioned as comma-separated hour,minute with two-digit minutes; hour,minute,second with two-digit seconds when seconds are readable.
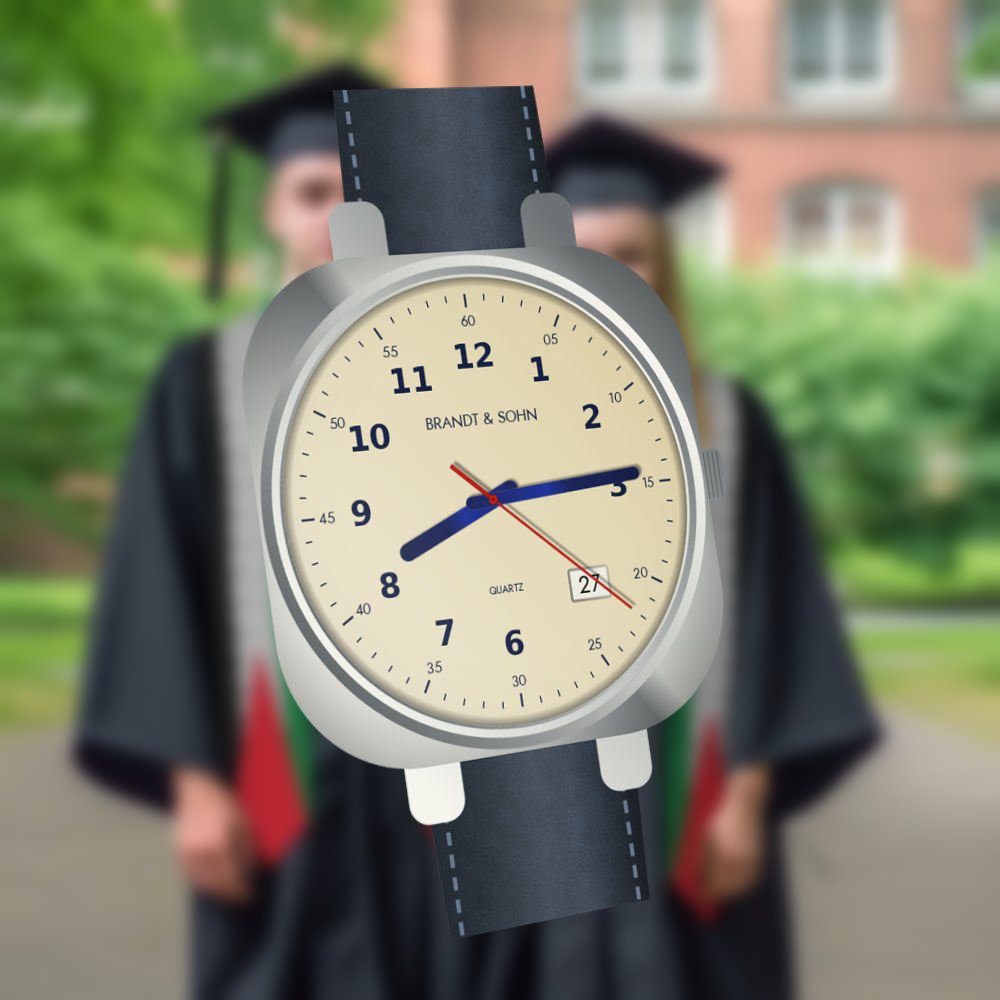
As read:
8,14,22
